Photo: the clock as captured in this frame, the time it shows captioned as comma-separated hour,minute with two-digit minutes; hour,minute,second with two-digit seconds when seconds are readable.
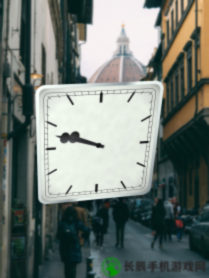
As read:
9,48
